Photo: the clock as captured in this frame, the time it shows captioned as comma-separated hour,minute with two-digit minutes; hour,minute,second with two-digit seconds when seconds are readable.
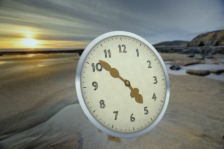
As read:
4,52
